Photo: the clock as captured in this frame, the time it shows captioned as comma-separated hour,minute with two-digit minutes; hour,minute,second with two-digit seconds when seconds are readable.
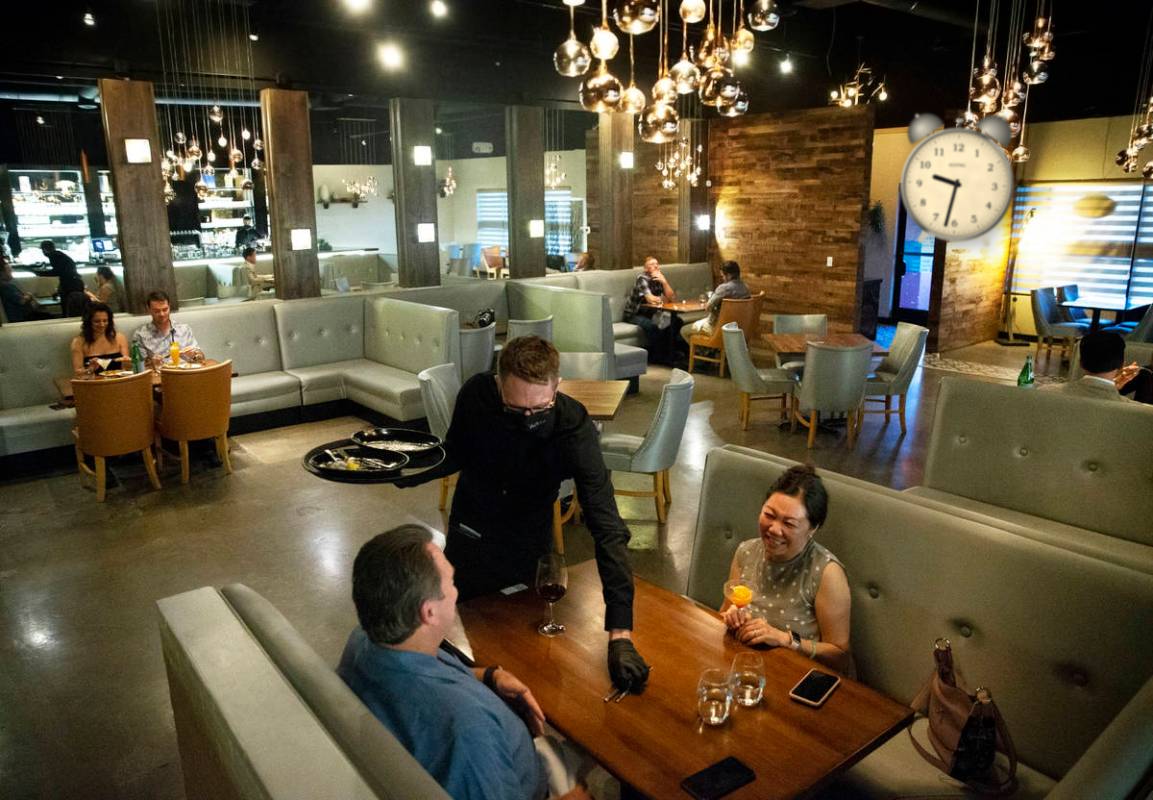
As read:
9,32
